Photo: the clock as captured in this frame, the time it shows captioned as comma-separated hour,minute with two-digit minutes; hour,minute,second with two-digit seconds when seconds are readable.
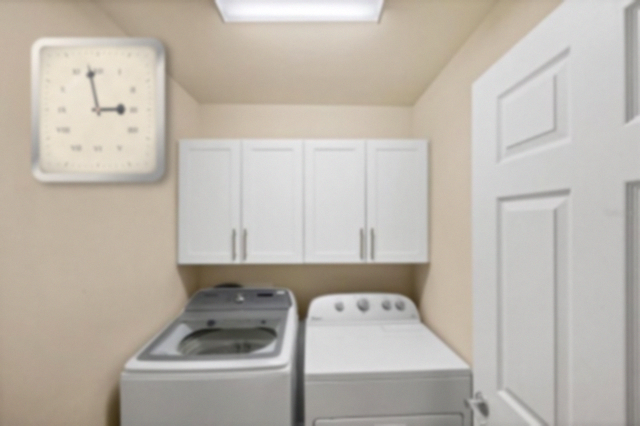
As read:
2,58
